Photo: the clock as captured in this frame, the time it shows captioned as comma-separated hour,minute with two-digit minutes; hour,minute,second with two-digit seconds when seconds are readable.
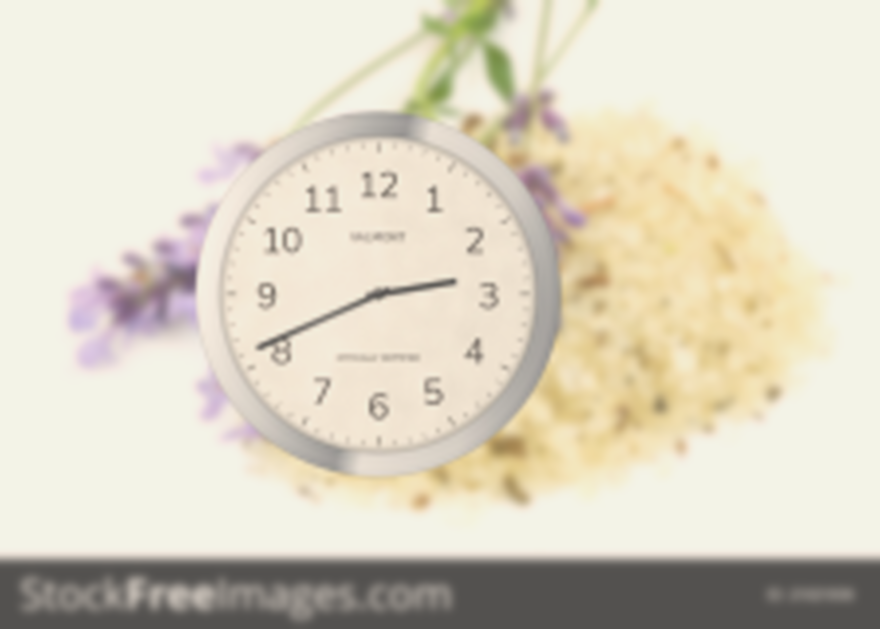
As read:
2,41
